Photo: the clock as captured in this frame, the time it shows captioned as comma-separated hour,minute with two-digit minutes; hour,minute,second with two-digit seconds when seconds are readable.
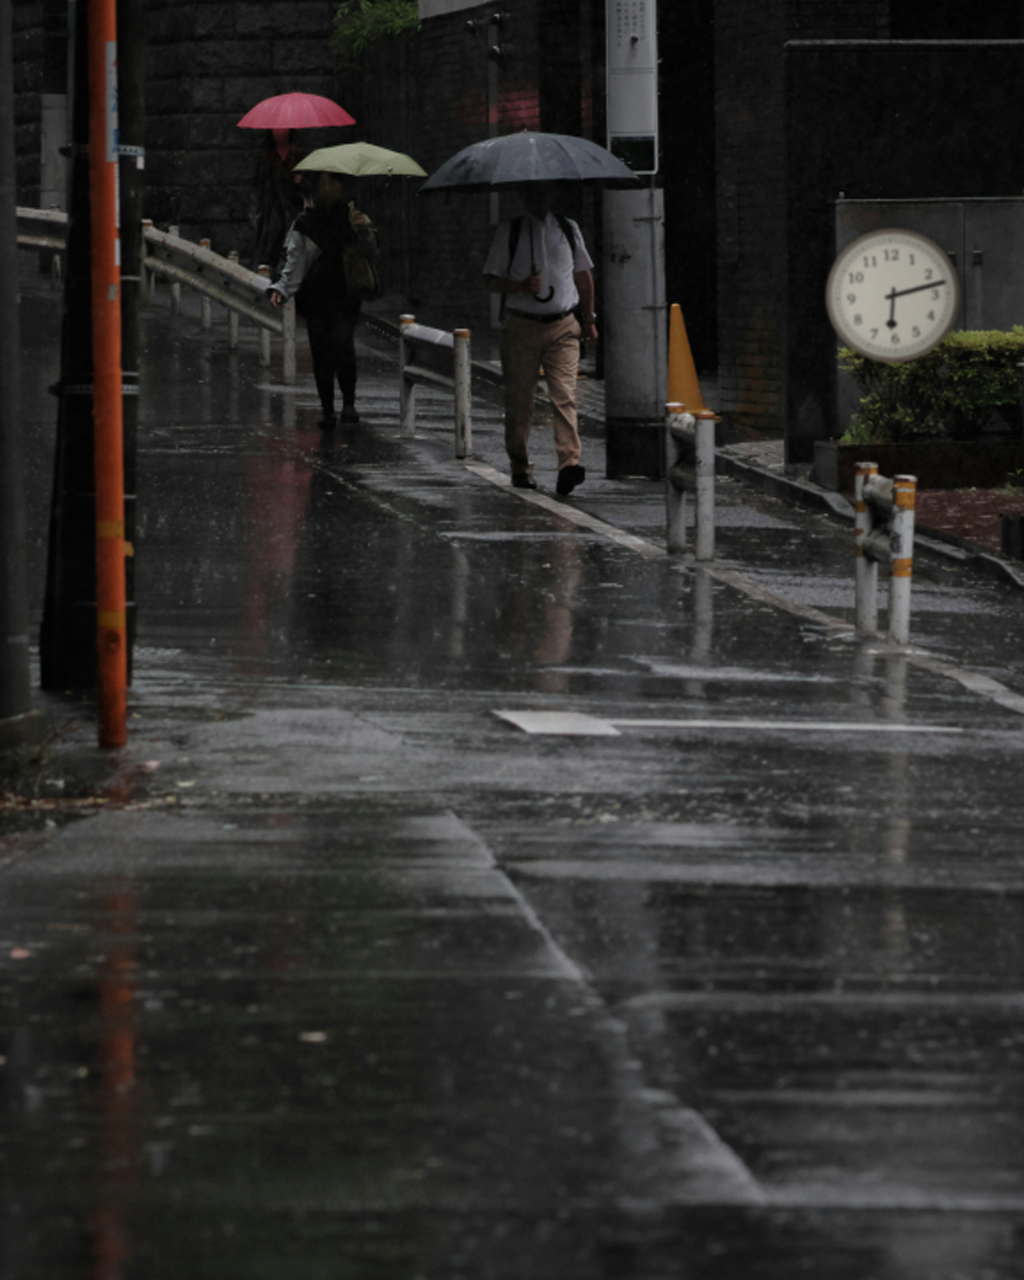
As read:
6,13
